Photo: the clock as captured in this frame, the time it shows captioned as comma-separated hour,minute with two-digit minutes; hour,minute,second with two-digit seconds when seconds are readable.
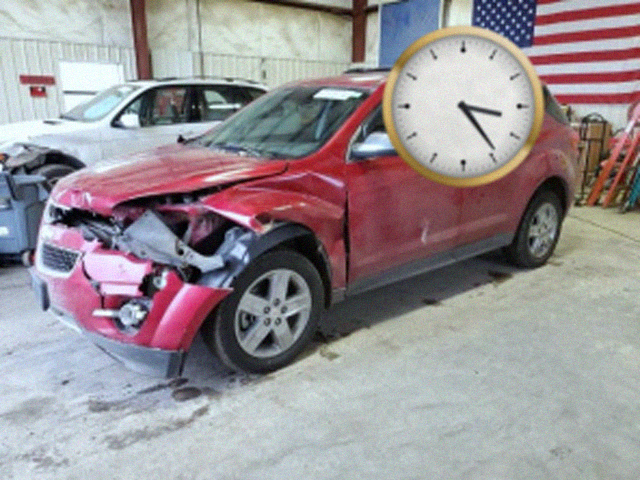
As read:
3,24
